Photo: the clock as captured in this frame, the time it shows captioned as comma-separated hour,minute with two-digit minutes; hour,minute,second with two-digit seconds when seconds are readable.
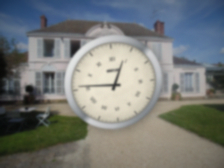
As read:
12,46
